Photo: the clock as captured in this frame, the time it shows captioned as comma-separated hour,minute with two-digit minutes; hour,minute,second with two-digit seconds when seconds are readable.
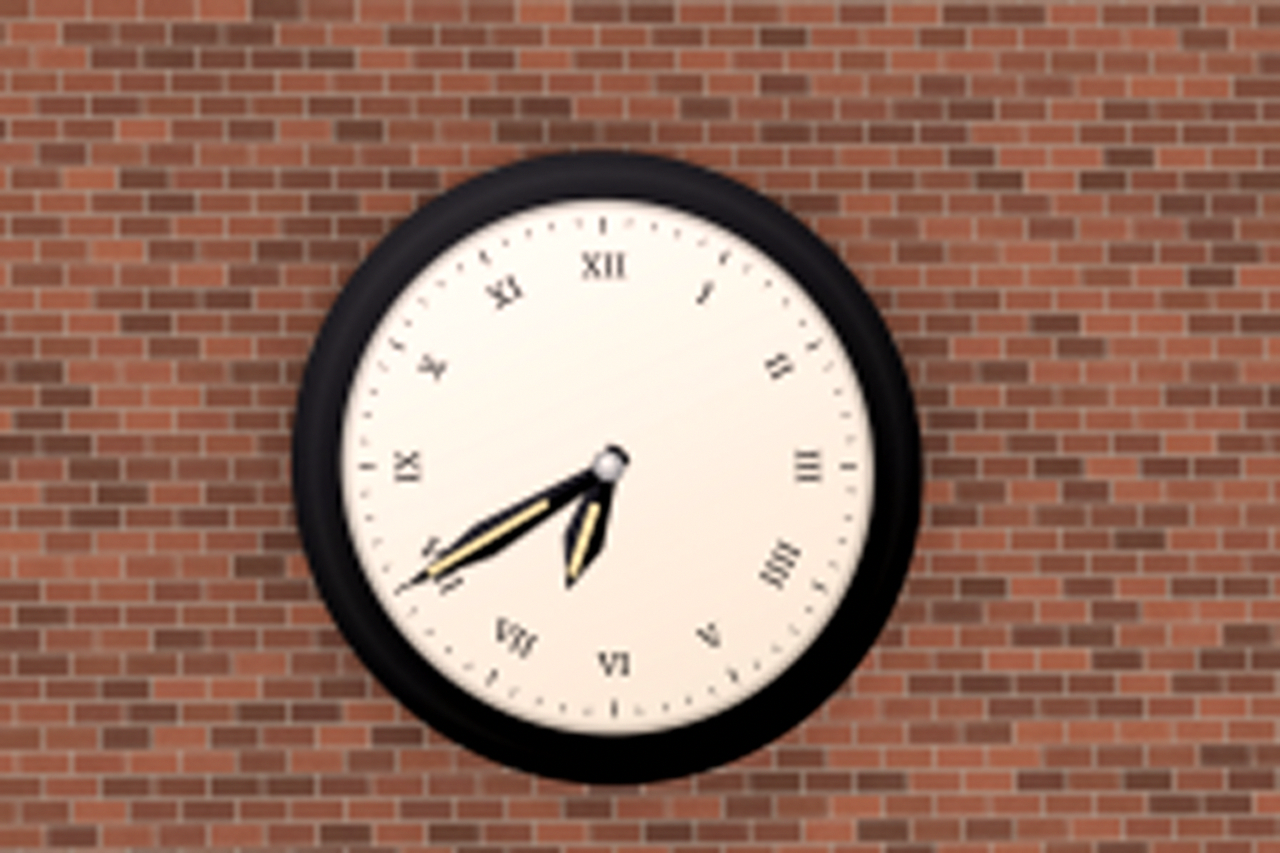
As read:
6,40
